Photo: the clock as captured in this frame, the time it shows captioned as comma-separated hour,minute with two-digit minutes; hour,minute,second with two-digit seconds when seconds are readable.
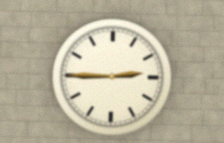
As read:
2,45
